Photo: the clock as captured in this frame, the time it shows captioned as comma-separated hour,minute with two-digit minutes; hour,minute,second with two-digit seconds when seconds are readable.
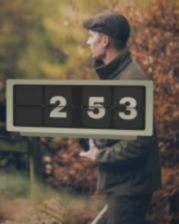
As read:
2,53
